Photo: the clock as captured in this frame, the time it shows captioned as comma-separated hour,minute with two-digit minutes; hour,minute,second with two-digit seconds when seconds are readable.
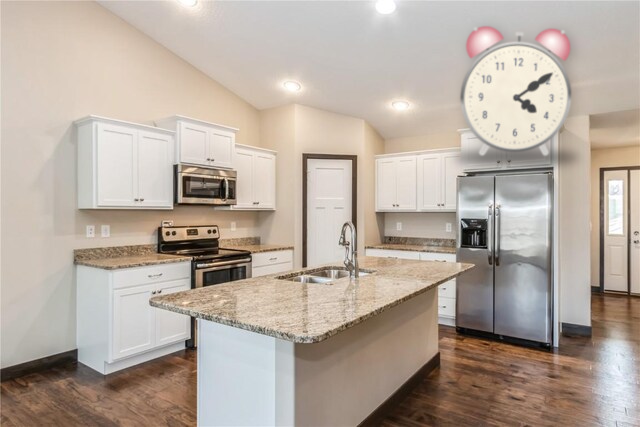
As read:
4,09
